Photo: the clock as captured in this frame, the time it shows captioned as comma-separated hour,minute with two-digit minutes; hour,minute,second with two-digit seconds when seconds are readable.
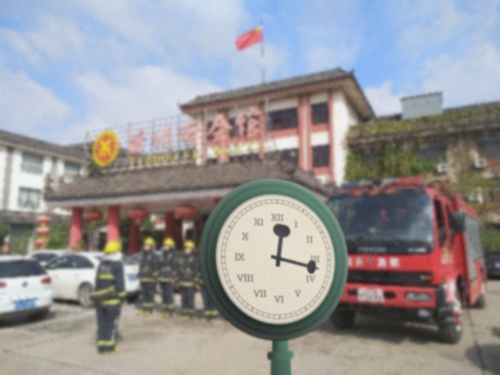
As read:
12,17
